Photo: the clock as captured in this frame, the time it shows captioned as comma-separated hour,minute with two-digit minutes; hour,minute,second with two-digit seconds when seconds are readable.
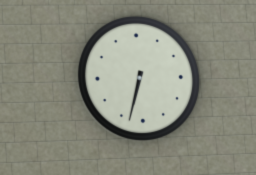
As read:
6,33
